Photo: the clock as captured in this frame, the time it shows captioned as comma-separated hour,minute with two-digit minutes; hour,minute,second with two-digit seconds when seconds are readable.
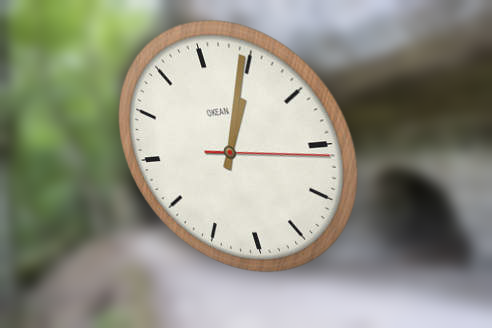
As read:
1,04,16
